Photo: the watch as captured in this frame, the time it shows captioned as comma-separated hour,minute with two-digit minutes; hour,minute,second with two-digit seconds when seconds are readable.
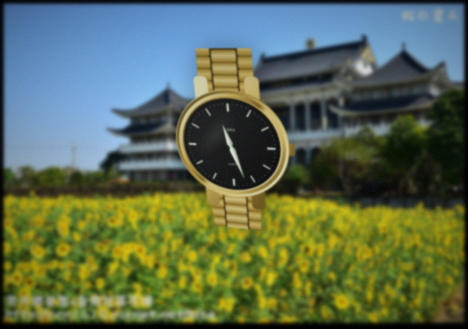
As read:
11,27
